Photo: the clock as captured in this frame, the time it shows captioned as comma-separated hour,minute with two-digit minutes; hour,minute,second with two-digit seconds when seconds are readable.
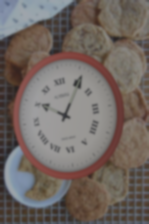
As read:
10,06
